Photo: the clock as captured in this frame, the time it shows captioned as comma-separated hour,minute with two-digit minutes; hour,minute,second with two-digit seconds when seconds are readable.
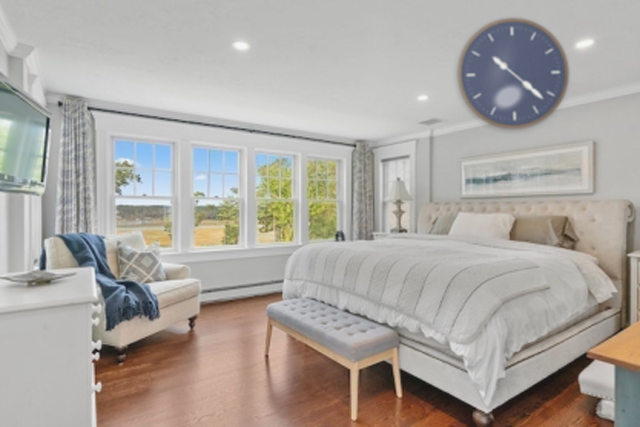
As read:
10,22
